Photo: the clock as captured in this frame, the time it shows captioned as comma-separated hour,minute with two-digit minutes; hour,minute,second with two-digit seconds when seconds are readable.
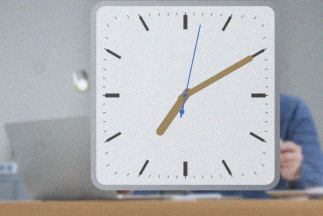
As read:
7,10,02
